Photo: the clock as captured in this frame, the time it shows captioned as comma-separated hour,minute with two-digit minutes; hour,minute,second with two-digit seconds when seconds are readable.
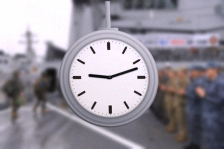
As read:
9,12
